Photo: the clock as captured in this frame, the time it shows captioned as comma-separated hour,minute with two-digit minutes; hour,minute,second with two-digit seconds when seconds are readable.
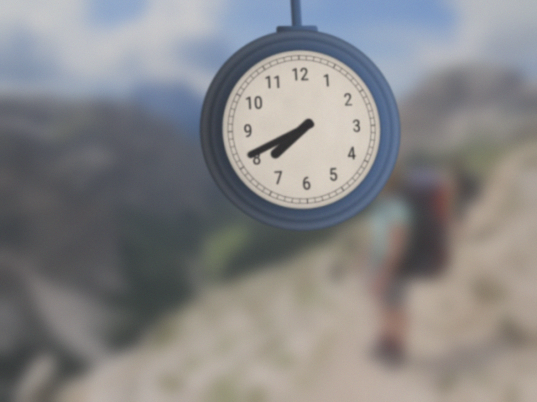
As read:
7,41
